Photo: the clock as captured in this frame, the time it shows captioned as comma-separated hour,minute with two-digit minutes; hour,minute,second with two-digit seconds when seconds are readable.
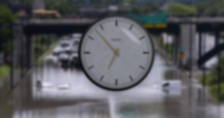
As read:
6,53
